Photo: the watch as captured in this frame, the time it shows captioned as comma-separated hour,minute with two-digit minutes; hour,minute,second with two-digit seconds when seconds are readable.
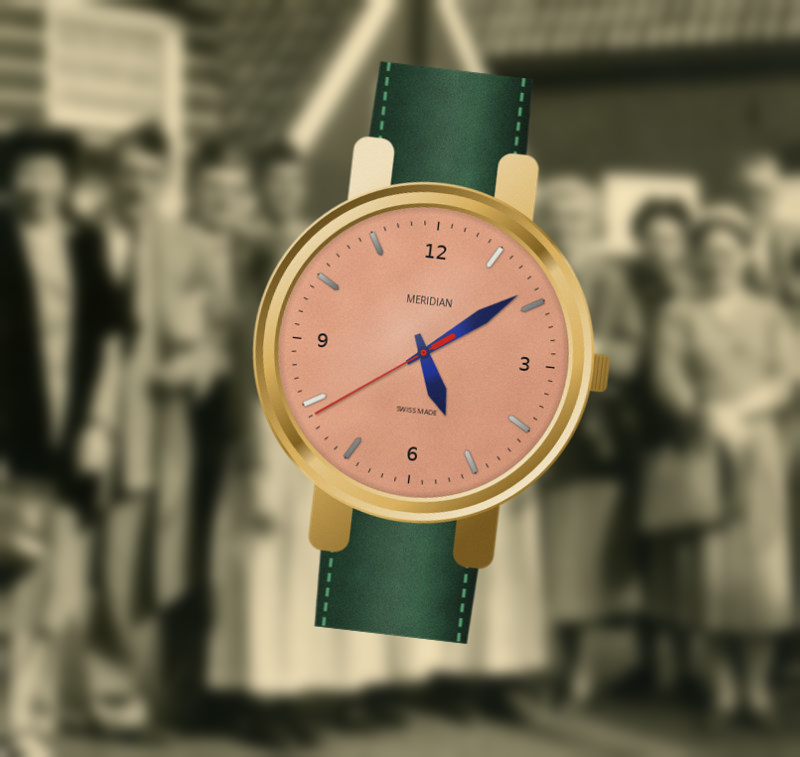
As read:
5,08,39
